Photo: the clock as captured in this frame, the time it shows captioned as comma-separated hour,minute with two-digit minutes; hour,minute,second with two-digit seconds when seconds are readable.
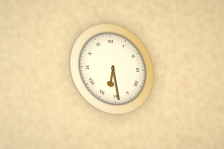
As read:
6,29
